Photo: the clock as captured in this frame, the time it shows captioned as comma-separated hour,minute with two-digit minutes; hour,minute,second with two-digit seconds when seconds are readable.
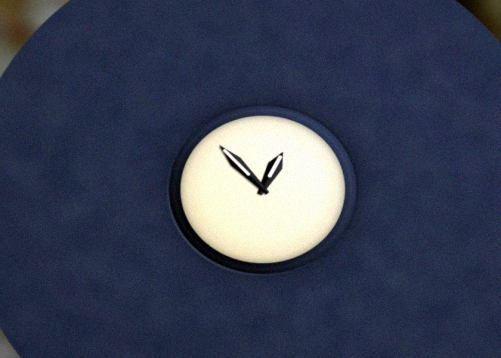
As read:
12,53
